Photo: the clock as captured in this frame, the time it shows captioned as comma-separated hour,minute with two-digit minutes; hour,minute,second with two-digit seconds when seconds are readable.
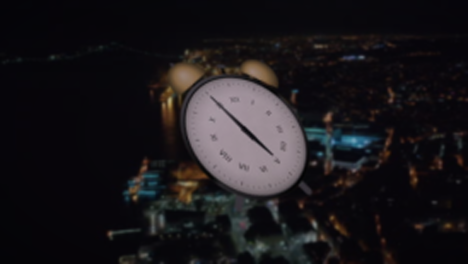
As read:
4,55
